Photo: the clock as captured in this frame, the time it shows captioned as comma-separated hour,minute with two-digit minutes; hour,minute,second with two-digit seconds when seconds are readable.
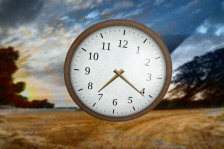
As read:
7,21
